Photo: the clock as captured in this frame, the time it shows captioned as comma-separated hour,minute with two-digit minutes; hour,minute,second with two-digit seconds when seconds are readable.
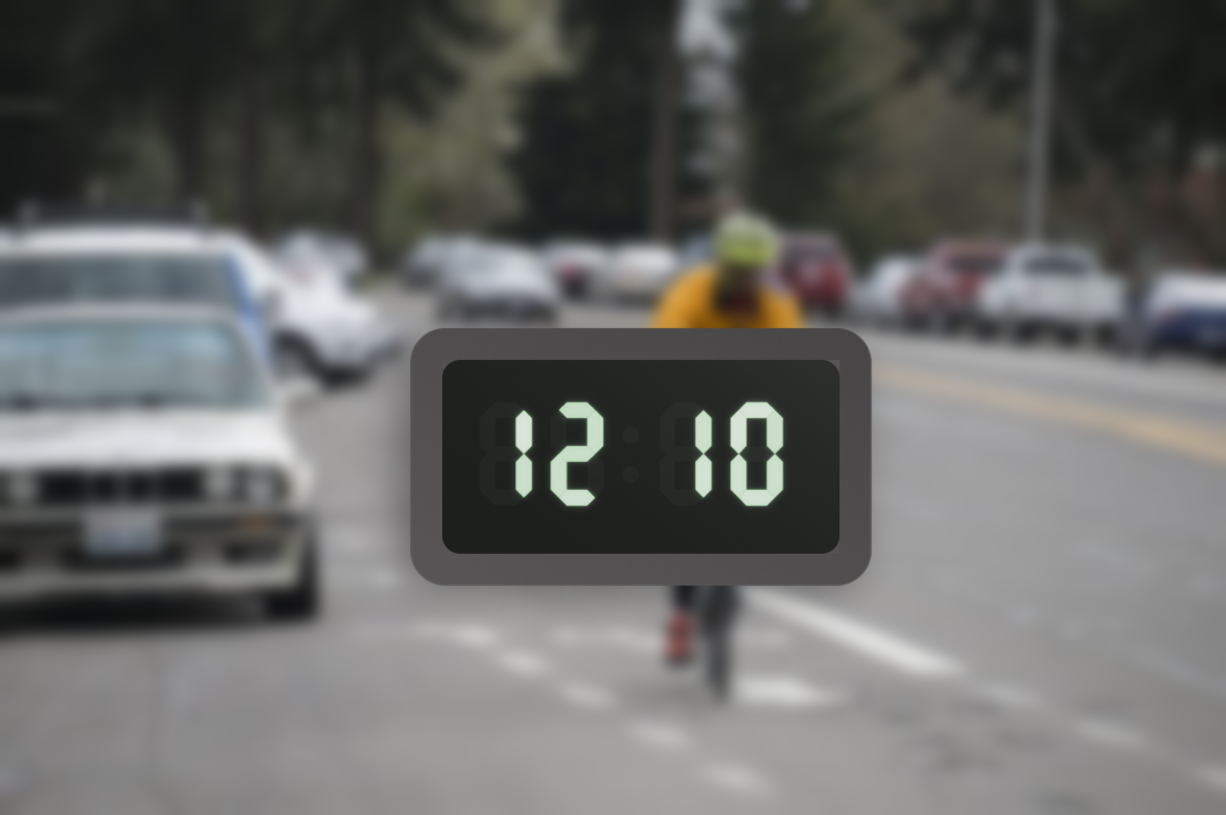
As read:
12,10
